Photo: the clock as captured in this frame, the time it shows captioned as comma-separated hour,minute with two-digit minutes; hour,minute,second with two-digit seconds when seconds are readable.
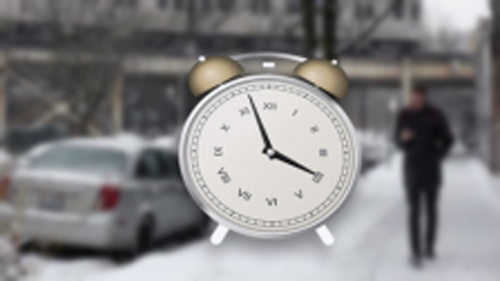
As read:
3,57
